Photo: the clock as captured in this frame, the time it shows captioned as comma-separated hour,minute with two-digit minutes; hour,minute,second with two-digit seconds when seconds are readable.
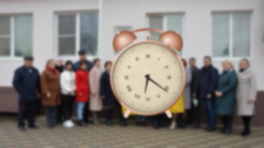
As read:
6,21
